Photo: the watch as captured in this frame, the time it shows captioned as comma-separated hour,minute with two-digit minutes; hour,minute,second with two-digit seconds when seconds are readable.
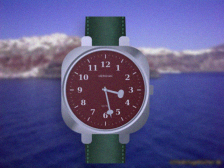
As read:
3,28
